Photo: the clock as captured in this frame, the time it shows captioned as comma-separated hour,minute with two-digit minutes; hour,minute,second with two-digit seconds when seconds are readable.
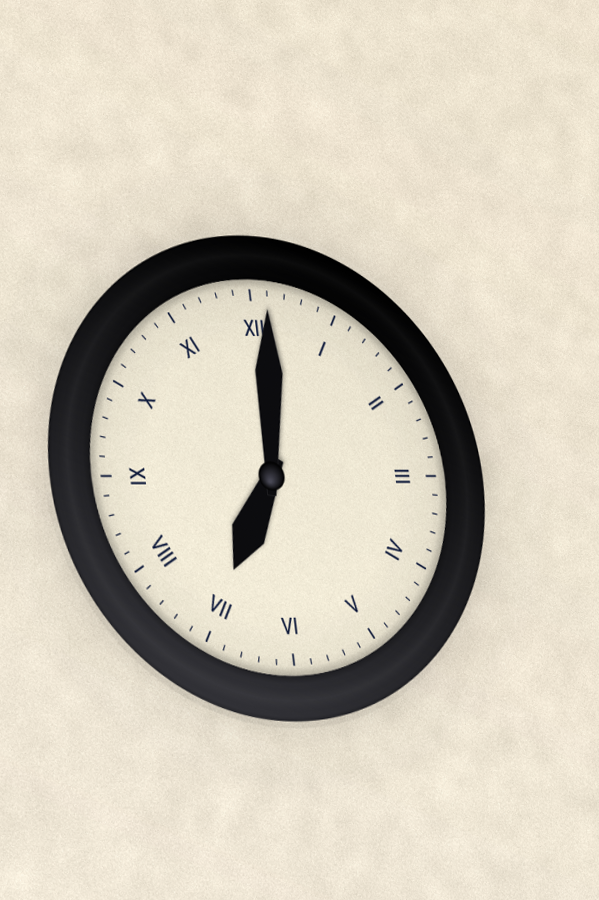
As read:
7,01
